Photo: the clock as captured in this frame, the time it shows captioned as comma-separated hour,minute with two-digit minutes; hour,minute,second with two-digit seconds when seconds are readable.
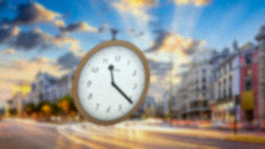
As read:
11,21
